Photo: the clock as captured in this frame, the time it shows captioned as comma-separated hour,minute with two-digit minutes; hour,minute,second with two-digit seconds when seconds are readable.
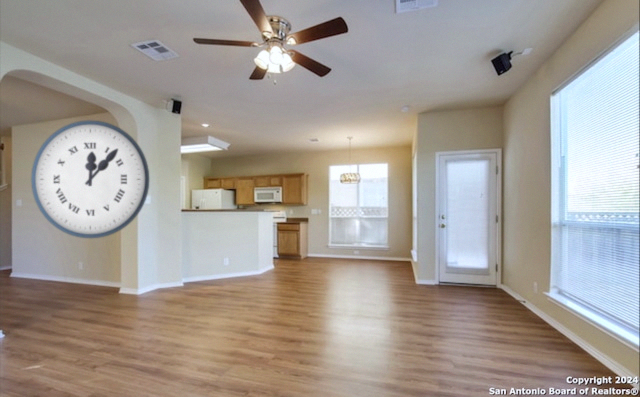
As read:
12,07
